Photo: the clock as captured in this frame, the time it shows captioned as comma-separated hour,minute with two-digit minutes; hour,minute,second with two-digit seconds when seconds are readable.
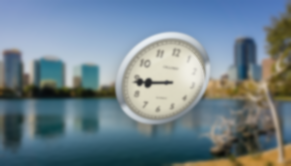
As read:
8,44
